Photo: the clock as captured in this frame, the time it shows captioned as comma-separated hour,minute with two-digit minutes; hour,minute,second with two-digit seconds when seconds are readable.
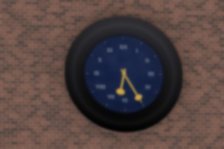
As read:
6,25
